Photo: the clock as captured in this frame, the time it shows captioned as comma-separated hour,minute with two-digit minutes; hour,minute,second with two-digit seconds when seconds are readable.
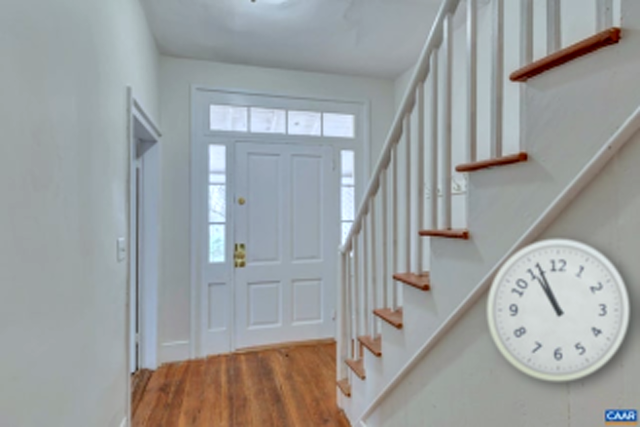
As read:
10,56
